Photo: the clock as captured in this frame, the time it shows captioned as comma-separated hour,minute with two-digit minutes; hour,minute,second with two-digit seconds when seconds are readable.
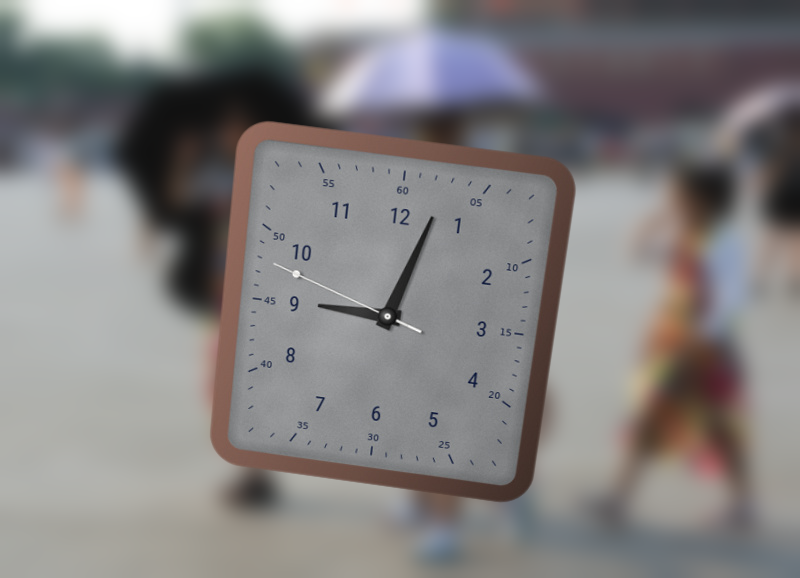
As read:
9,02,48
